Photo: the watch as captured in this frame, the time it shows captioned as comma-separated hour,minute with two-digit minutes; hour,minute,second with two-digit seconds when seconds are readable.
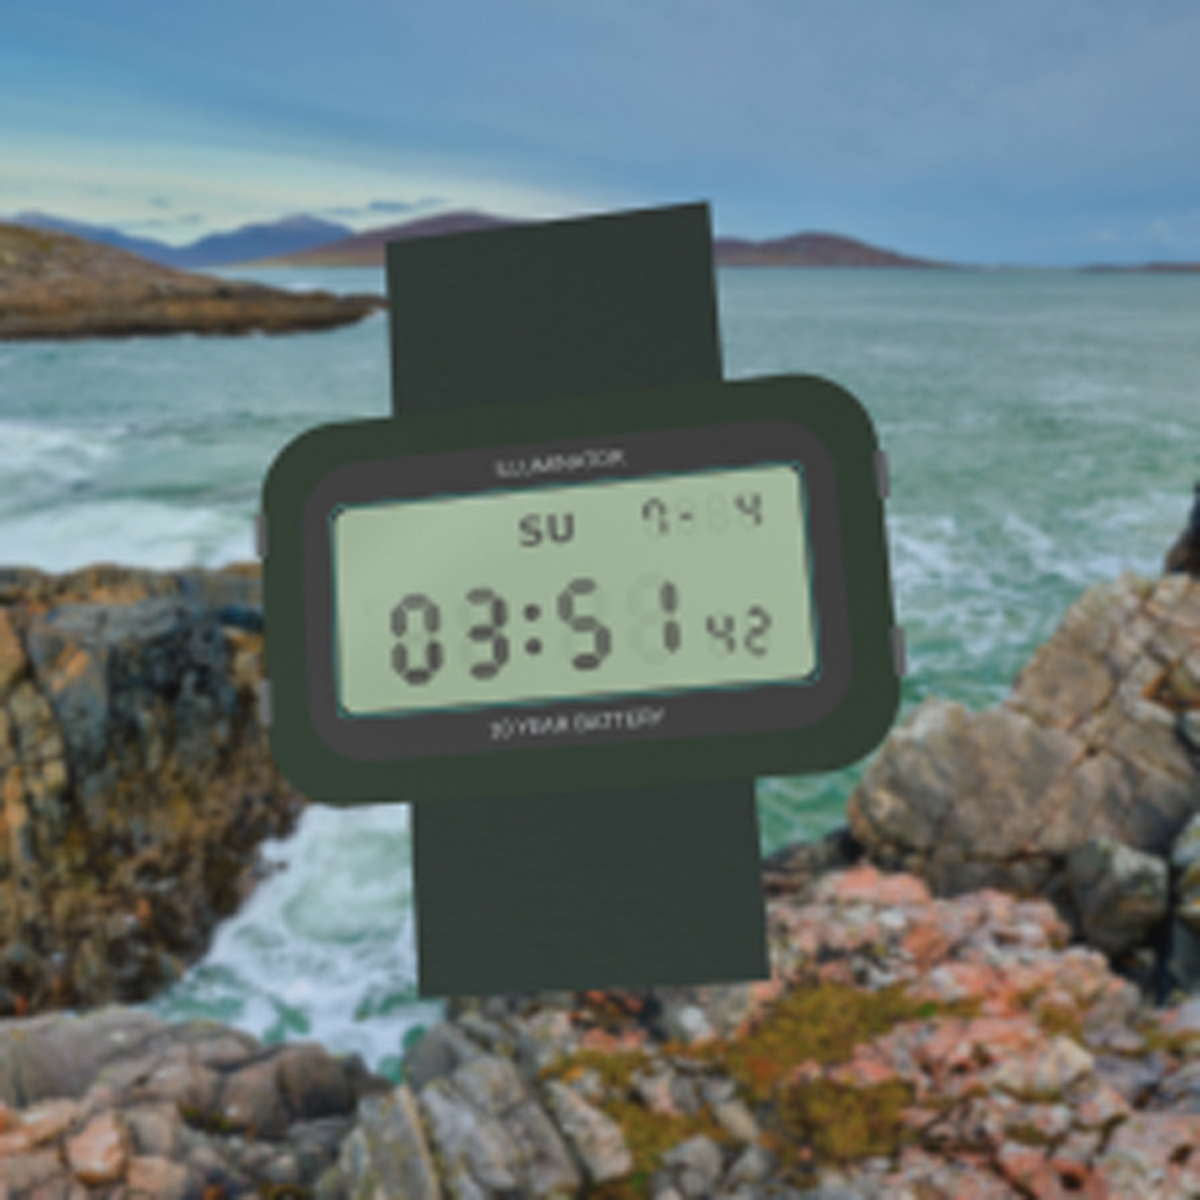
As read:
3,51,42
